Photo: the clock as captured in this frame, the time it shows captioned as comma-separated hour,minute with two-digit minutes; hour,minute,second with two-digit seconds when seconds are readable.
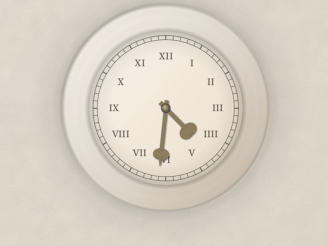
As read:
4,31
